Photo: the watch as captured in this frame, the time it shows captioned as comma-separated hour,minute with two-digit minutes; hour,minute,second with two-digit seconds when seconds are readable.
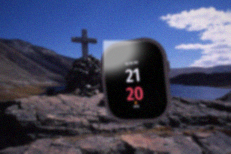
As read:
21,20
